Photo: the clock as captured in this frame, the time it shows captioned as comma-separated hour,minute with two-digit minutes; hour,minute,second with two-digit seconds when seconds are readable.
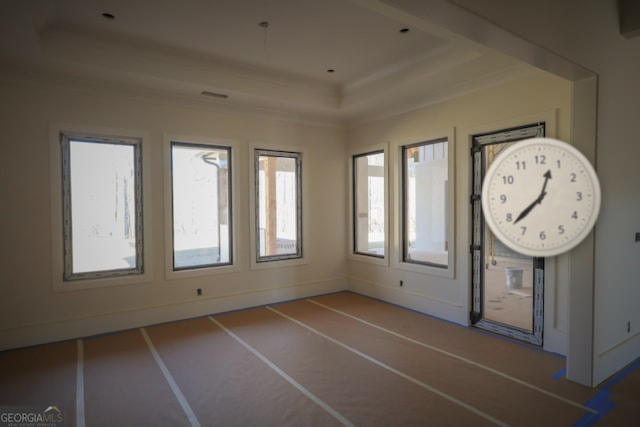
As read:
12,38
